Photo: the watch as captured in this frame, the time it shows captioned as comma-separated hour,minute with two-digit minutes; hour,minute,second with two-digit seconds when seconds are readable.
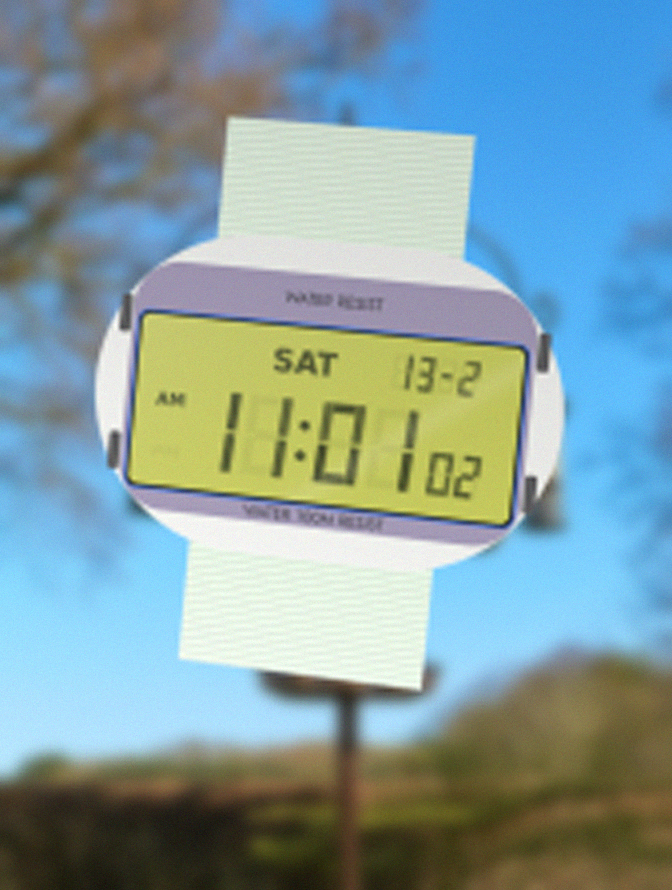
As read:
11,01,02
